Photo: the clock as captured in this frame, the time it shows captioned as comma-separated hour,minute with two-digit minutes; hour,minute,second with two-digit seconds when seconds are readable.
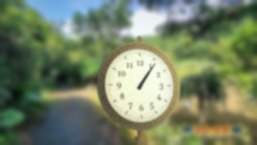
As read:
1,06
